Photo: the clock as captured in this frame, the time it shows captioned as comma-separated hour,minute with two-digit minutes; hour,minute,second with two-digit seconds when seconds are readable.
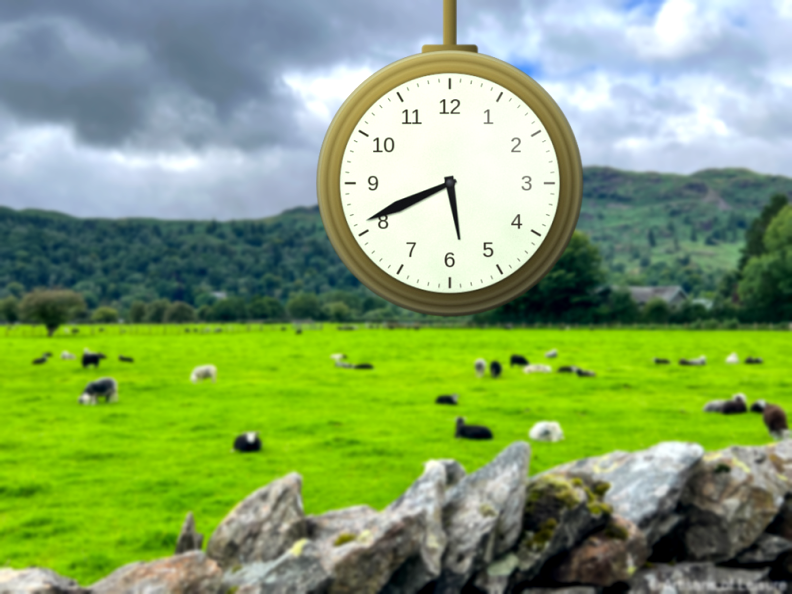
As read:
5,41
